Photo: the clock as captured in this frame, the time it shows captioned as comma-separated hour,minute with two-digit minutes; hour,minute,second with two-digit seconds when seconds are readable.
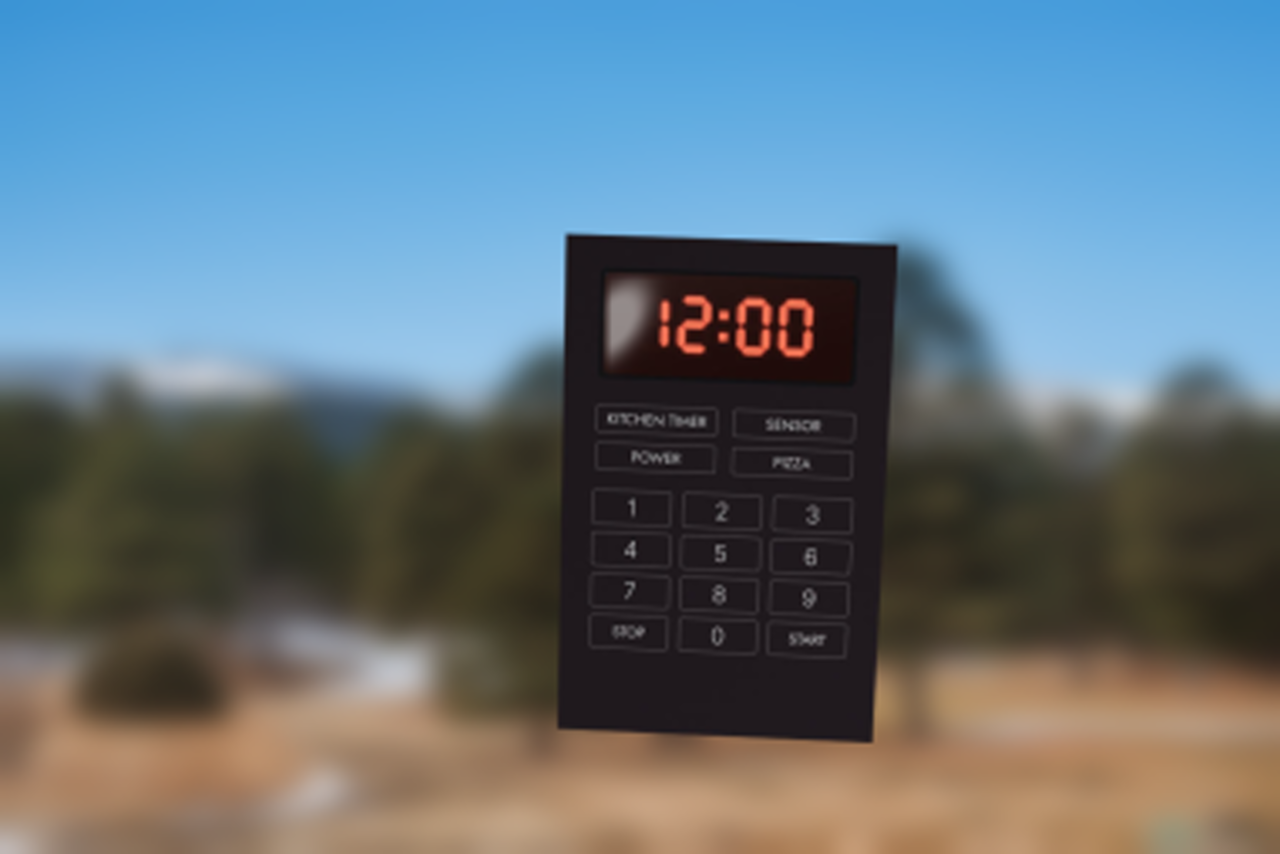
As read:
12,00
